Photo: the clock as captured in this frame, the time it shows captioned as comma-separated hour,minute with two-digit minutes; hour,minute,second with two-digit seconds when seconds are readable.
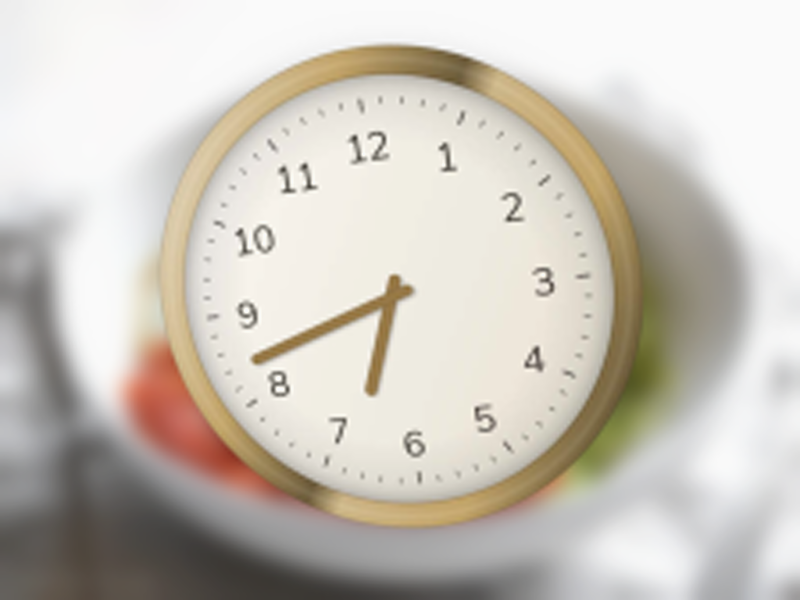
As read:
6,42
